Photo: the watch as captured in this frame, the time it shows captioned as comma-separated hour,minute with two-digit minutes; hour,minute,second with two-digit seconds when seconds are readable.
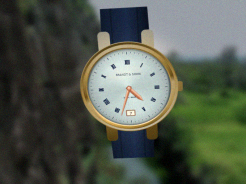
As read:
4,33
